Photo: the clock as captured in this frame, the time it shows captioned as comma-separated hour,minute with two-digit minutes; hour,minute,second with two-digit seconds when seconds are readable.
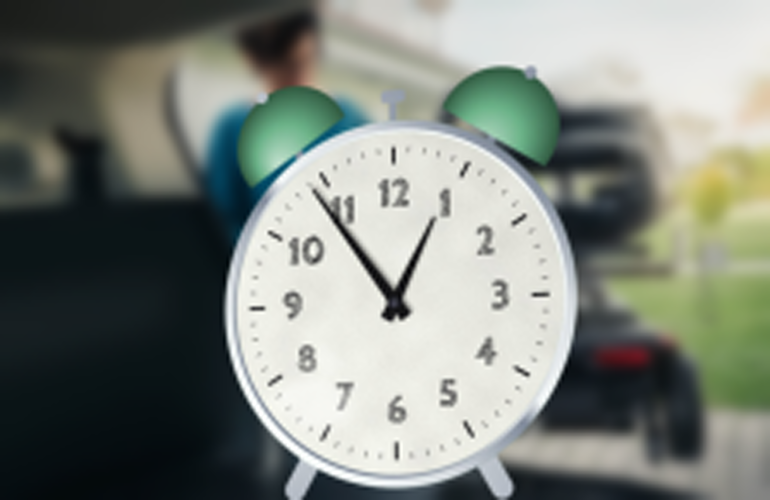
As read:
12,54
